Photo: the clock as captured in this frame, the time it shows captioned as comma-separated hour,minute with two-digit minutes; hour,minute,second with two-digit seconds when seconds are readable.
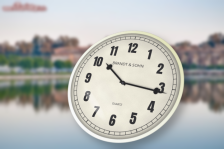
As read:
10,16
